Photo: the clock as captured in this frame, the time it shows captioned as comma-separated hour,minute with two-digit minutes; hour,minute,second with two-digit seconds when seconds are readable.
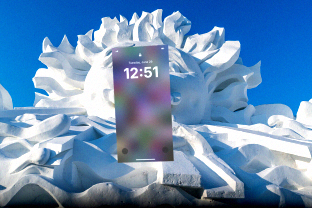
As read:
12,51
